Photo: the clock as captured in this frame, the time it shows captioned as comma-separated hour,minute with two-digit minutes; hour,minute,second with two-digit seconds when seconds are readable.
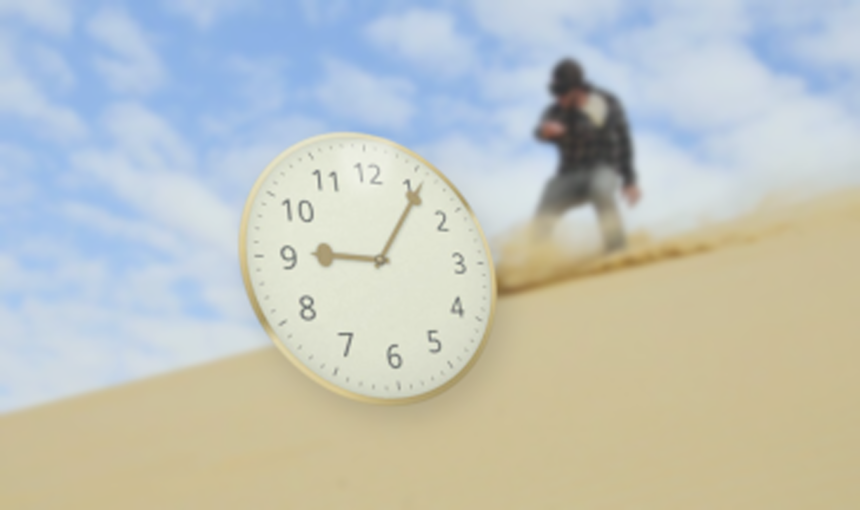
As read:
9,06
